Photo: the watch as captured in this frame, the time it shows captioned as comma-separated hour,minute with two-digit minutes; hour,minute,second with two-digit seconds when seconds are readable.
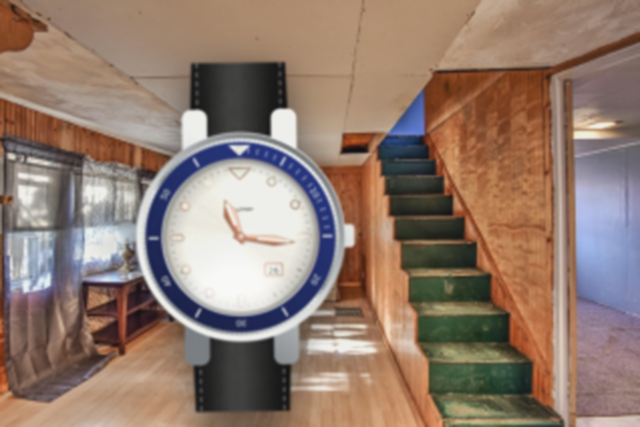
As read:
11,16
